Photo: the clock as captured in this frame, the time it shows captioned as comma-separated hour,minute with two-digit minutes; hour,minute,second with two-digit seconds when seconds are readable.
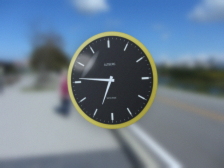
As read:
6,46
